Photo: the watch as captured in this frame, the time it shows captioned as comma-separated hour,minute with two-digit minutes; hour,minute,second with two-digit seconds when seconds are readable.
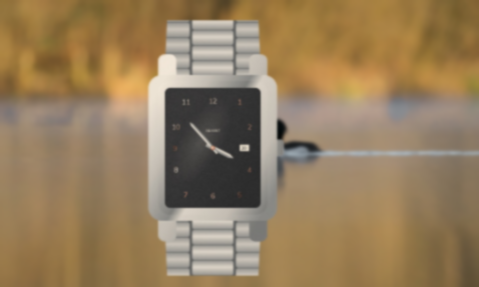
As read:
3,53
